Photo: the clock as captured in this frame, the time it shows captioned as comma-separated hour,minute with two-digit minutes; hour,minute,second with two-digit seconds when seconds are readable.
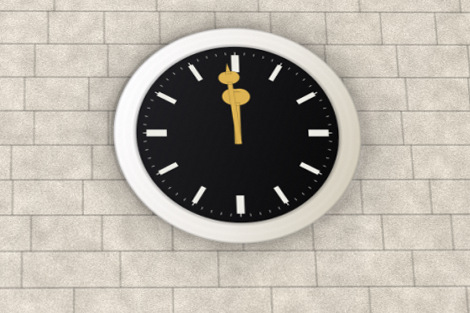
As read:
11,59
